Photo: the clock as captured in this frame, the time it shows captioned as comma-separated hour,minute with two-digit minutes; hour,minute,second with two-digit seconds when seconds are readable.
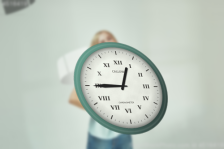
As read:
12,45
